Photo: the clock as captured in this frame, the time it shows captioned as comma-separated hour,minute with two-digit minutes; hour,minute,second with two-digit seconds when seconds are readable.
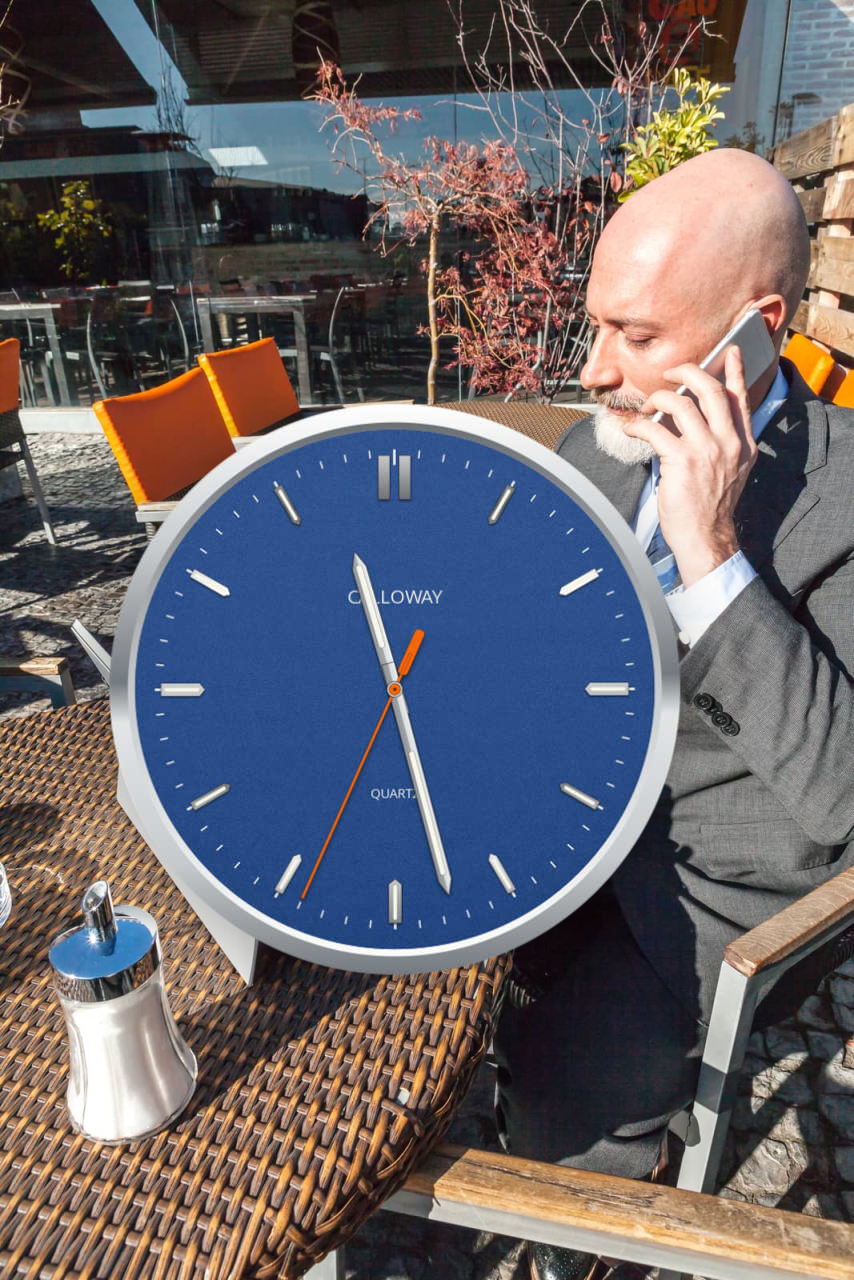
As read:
11,27,34
